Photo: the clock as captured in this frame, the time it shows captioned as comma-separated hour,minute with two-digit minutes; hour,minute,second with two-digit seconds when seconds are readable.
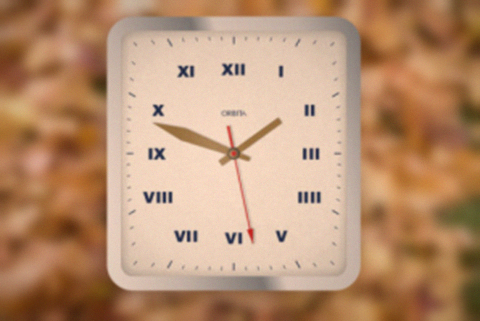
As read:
1,48,28
